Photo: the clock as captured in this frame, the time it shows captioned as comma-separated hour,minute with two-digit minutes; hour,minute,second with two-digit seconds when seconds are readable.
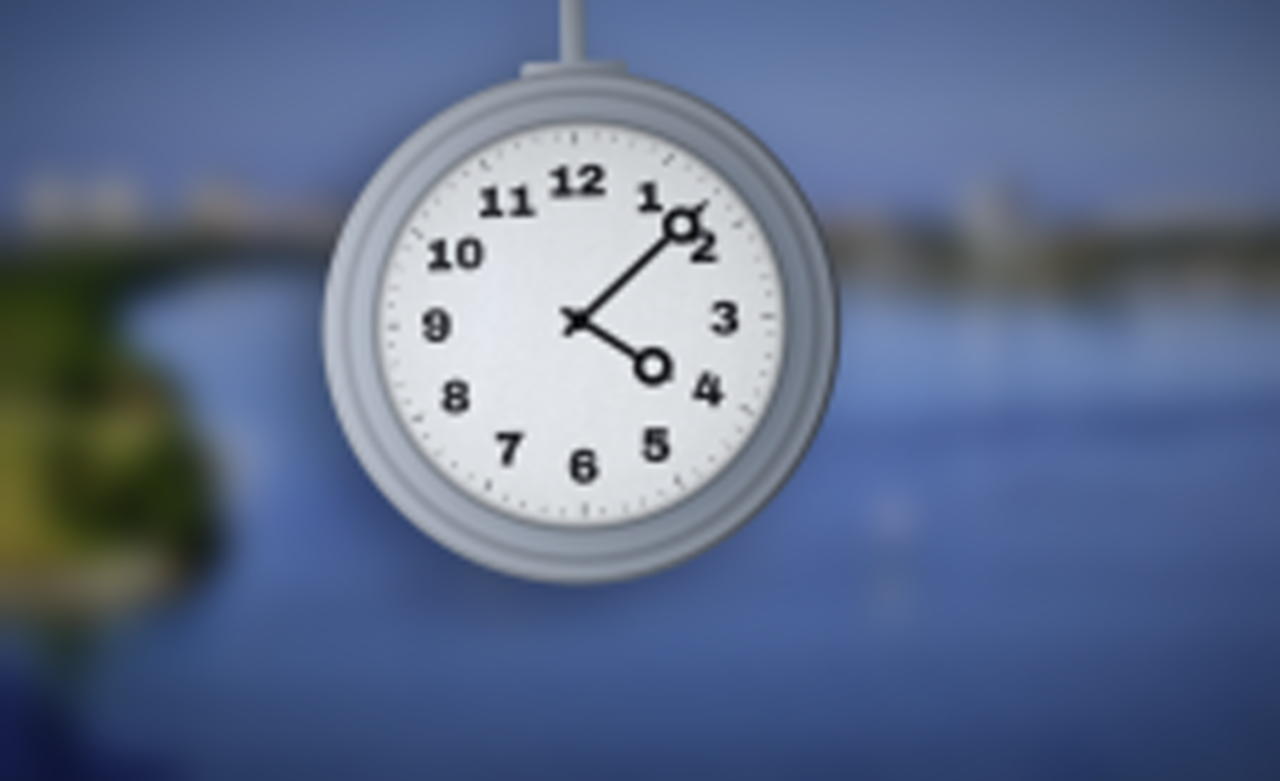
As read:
4,08
